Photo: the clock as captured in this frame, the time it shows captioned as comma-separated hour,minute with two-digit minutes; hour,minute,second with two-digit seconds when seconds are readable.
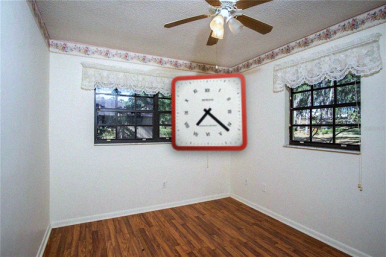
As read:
7,22
